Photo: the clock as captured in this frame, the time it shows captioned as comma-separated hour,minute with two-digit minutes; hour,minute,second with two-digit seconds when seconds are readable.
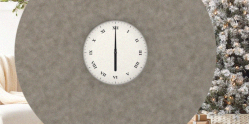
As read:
6,00
